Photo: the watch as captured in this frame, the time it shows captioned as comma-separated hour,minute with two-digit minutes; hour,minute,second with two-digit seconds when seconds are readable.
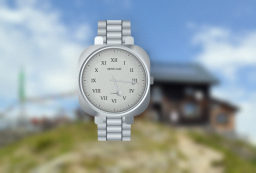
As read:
5,16
